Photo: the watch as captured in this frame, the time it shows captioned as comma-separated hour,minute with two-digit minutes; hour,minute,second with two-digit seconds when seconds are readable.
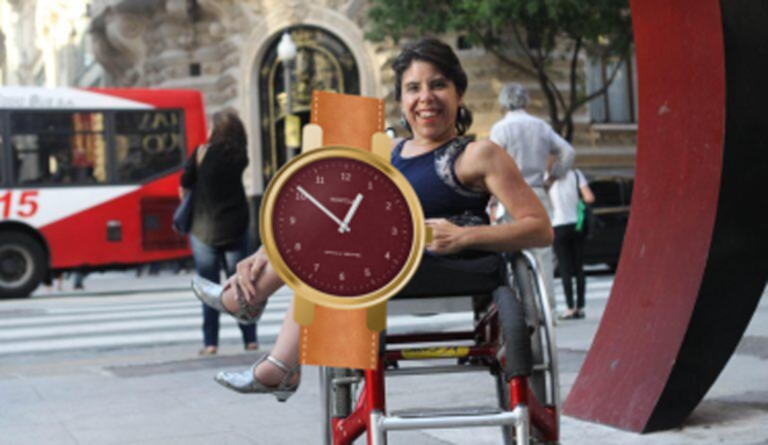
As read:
12,51
